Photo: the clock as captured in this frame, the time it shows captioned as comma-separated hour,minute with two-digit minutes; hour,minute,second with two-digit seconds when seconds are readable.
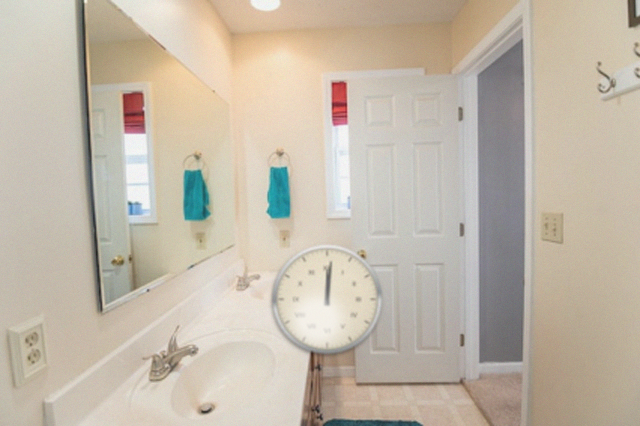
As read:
12,01
